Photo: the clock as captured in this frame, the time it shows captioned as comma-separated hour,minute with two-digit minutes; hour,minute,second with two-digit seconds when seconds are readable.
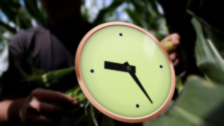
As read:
9,26
